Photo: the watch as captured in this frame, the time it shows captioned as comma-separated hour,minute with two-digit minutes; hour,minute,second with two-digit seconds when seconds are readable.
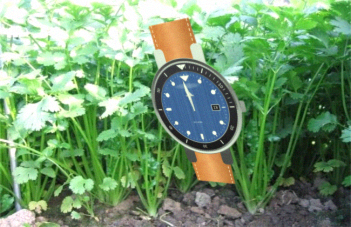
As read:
11,59
